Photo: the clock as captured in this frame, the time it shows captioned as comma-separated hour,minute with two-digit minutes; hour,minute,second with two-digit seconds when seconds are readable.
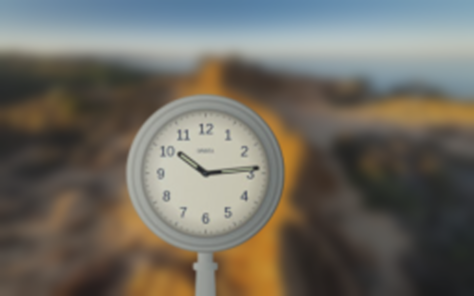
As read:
10,14
